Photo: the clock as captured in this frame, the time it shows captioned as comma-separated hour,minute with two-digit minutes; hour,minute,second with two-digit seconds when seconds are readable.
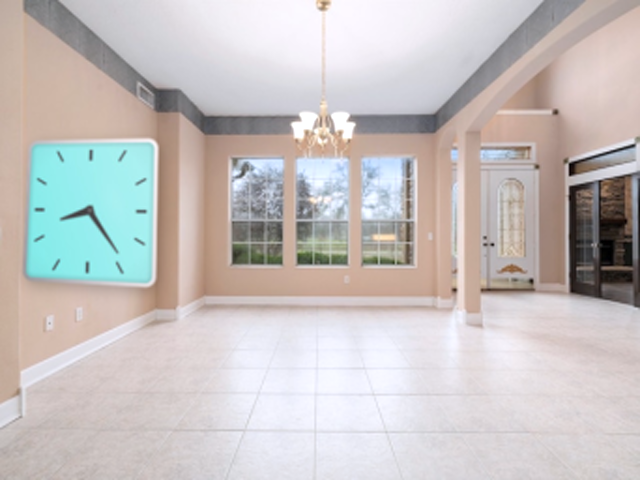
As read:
8,24
